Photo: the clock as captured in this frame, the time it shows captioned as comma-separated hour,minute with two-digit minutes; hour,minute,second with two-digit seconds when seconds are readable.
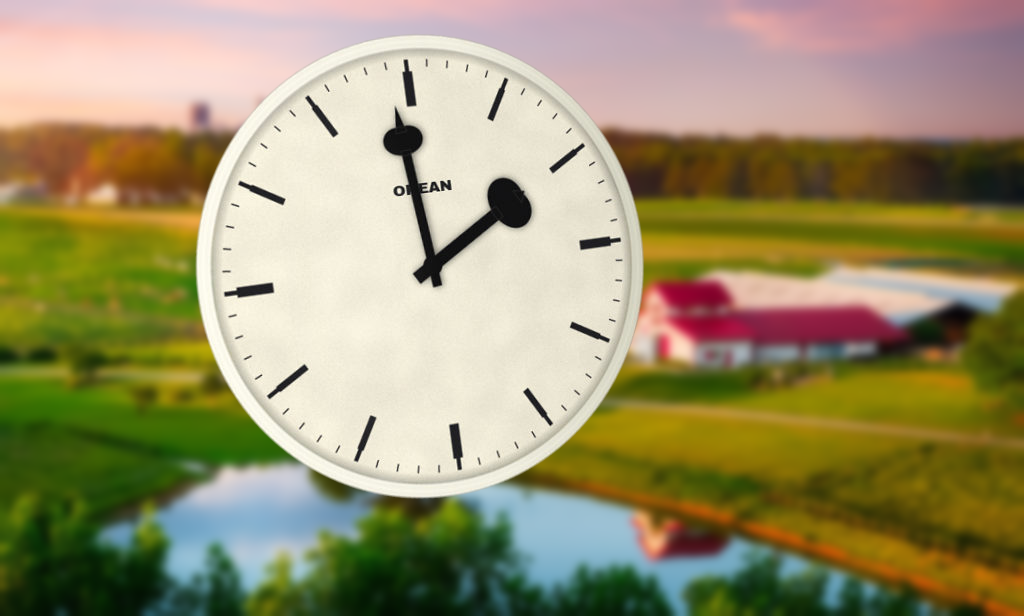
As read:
1,59
